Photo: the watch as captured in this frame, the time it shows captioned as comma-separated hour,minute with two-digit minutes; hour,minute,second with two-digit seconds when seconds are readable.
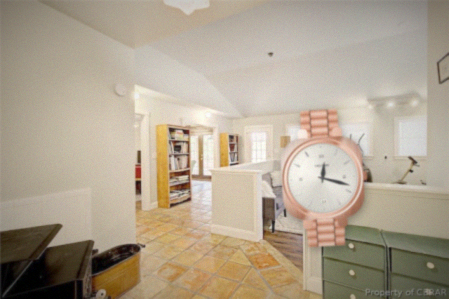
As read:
12,18
